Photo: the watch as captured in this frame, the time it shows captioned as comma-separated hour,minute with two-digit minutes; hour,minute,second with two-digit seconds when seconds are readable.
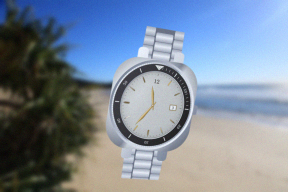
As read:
11,36
